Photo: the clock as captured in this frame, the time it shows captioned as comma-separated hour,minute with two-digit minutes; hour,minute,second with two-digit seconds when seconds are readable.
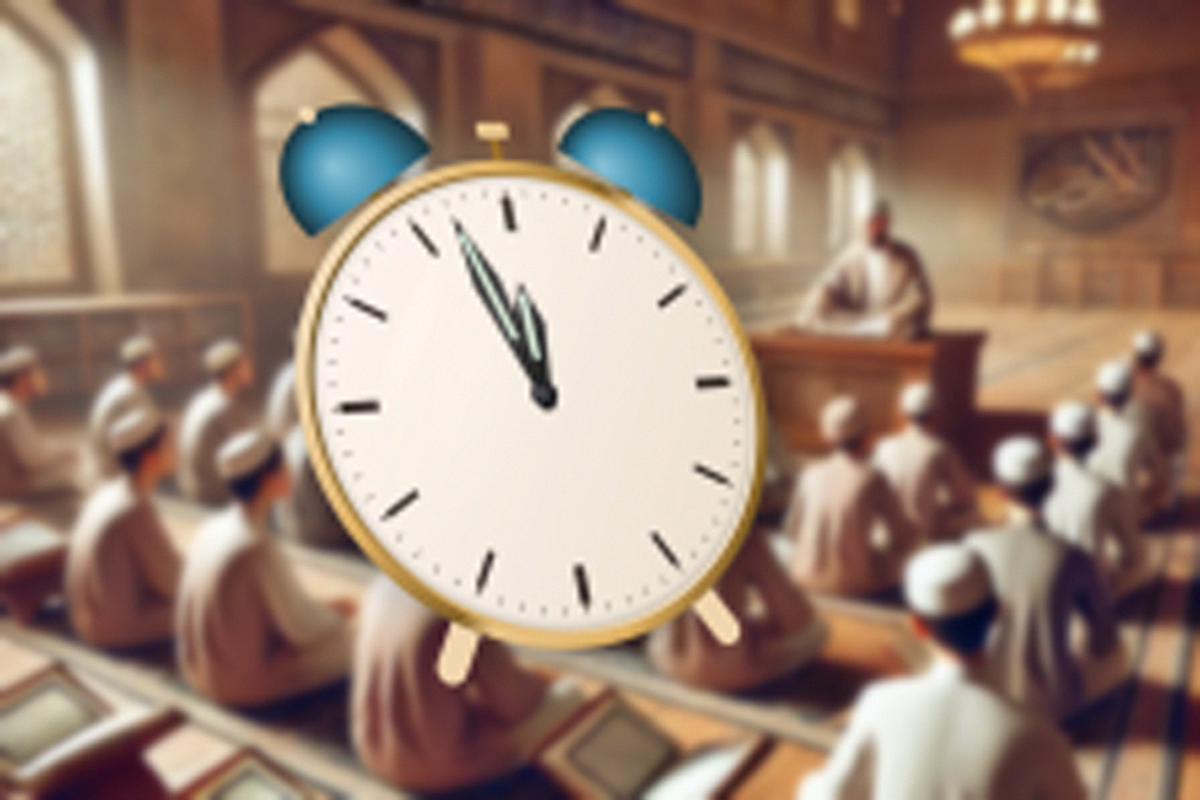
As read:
11,57
